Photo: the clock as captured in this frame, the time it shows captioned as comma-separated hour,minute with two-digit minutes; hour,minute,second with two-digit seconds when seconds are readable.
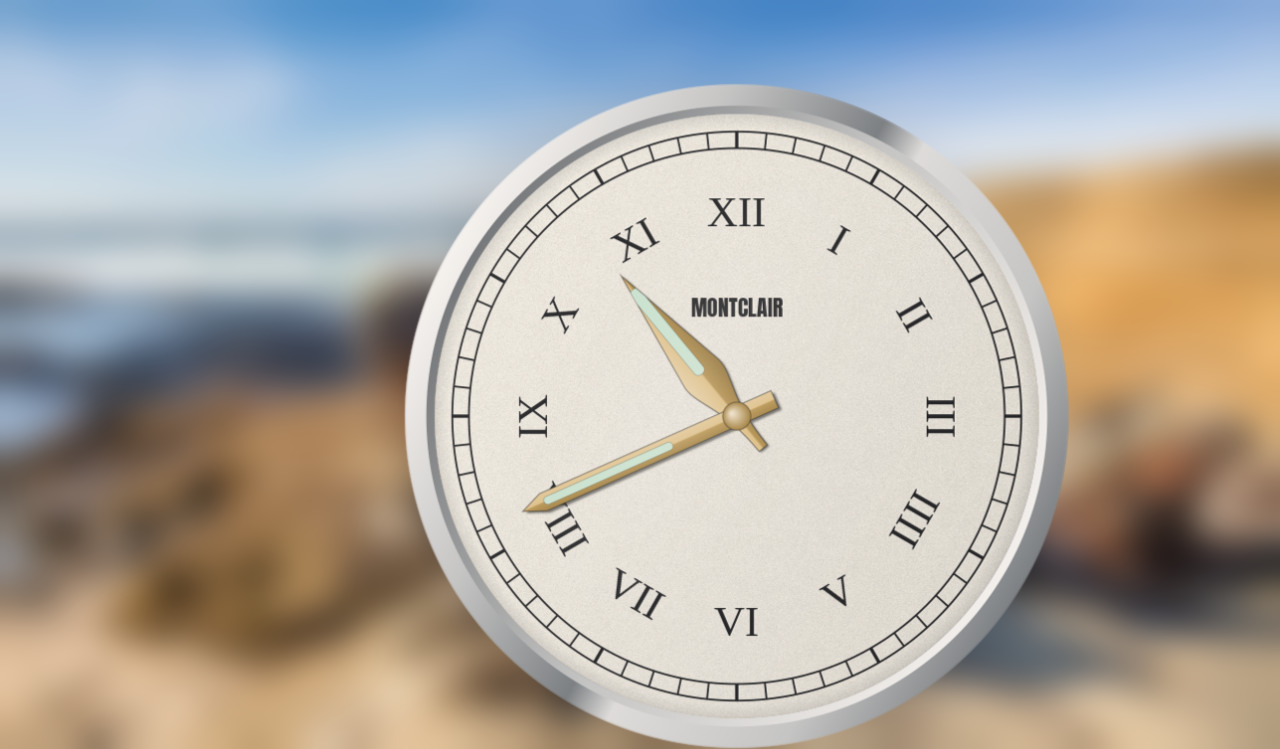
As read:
10,41
